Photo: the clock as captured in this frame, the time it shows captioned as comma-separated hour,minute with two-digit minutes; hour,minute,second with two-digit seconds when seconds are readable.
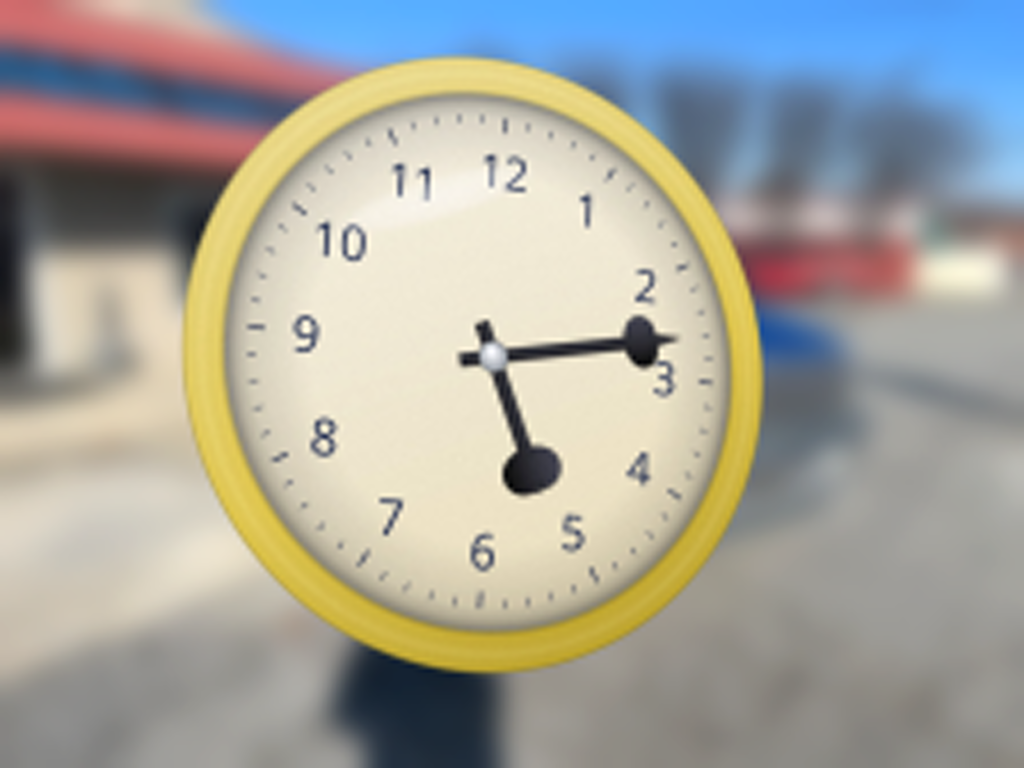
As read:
5,13
